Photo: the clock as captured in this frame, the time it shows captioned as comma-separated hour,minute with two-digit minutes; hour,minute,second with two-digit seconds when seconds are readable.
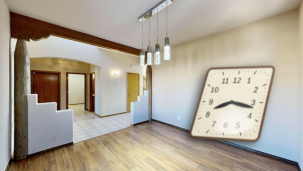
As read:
8,17
